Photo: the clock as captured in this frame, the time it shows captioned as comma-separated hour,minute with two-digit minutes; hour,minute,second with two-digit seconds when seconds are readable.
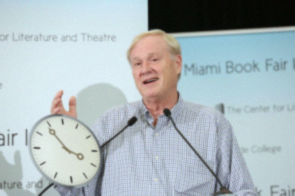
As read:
3,54
